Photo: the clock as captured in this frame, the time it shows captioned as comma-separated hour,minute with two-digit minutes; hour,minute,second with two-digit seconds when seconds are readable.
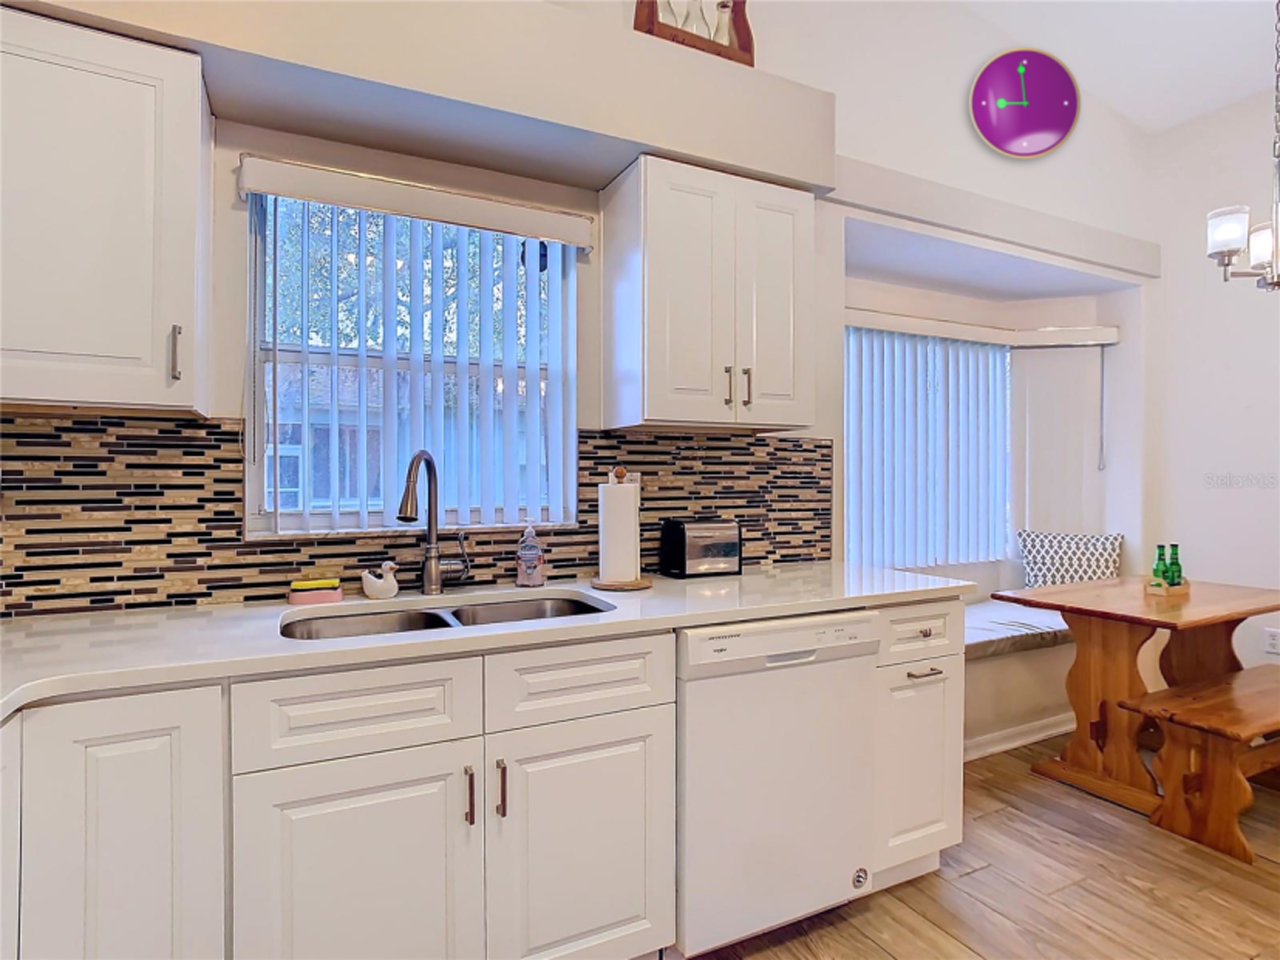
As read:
8,59
